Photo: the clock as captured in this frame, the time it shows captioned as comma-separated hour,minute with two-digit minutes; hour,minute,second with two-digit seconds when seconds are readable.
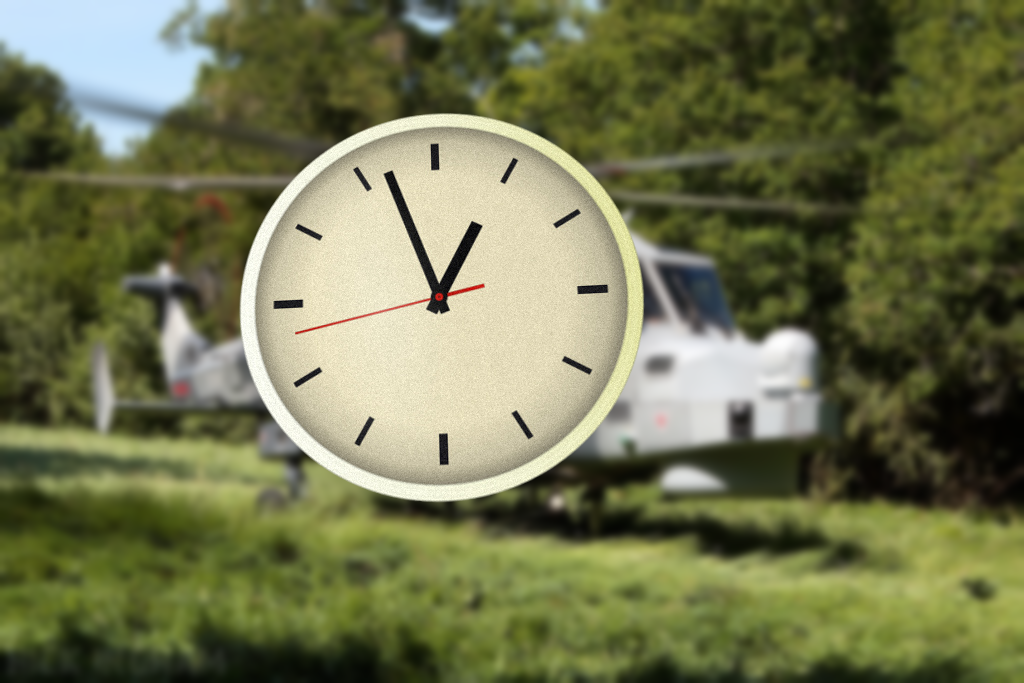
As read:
12,56,43
